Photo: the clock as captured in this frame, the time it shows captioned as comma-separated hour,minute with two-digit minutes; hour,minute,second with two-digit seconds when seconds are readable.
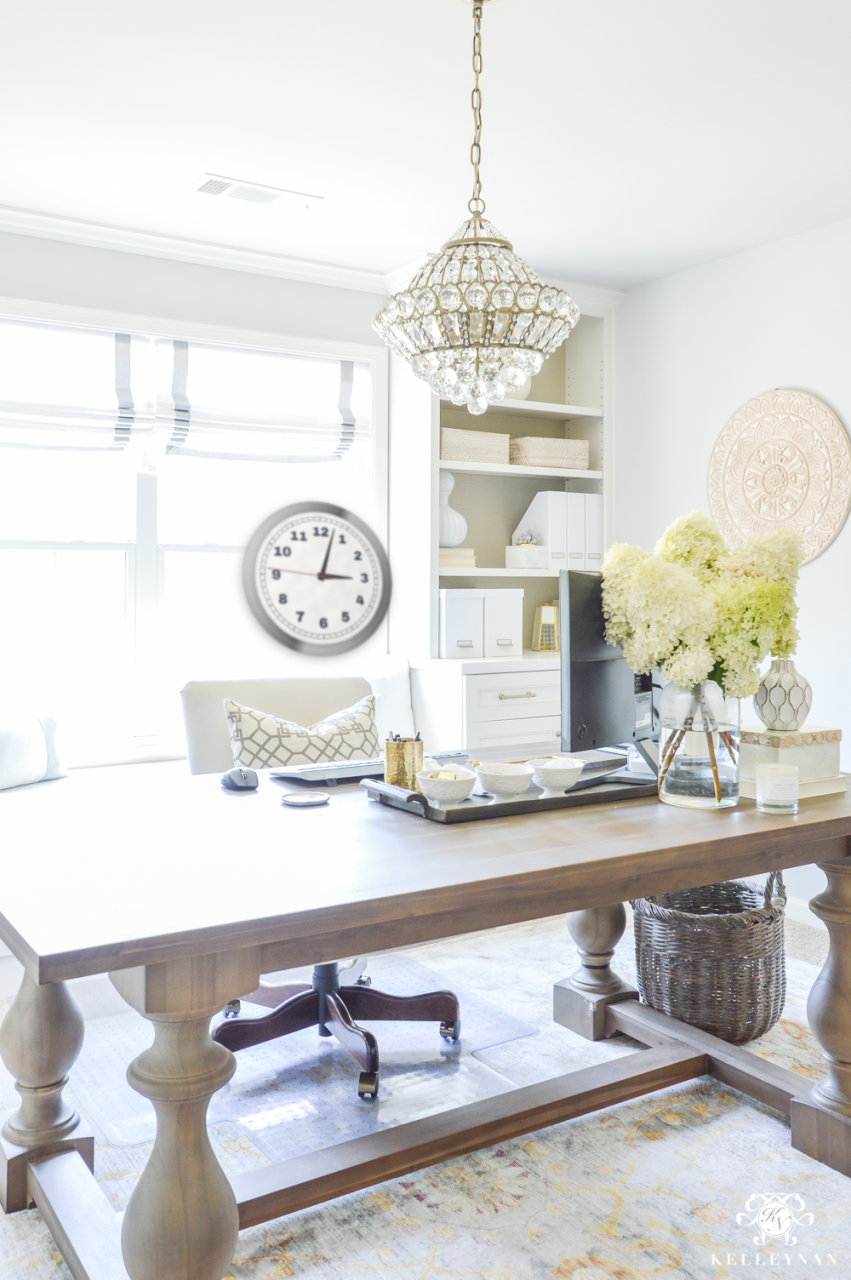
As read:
3,02,46
